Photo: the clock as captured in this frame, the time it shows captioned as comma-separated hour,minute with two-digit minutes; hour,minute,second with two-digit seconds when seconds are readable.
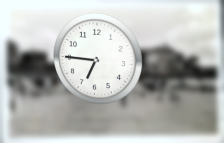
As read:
6,45
